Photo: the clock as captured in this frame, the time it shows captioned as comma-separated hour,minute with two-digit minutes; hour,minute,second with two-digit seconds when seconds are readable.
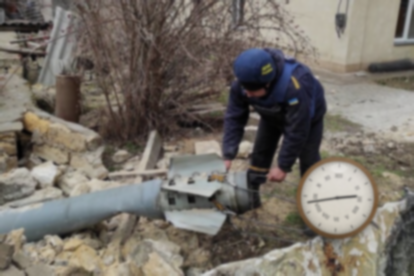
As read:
2,43
